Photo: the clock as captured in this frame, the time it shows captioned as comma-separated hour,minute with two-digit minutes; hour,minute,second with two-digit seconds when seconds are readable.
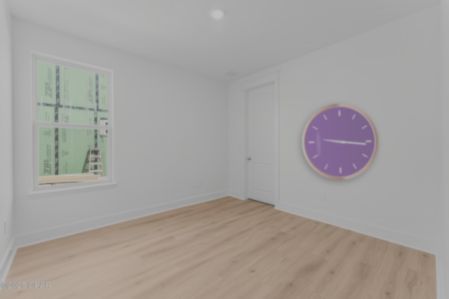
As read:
9,16
